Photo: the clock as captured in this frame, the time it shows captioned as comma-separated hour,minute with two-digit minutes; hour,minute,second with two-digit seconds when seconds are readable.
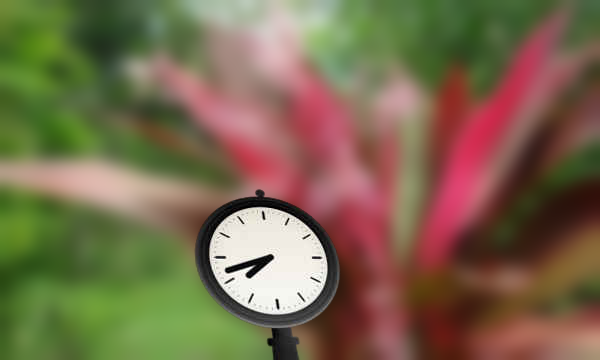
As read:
7,42
